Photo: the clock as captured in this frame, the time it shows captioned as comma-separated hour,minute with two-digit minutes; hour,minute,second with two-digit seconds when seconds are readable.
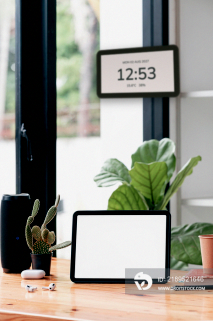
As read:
12,53
